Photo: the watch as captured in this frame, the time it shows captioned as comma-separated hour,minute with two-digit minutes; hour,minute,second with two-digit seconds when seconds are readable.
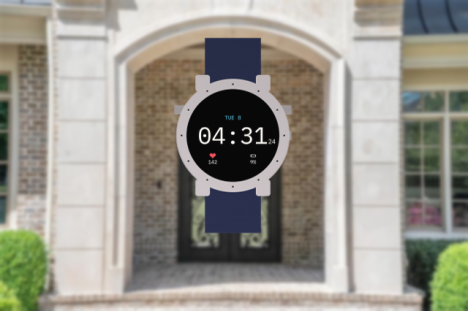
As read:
4,31
